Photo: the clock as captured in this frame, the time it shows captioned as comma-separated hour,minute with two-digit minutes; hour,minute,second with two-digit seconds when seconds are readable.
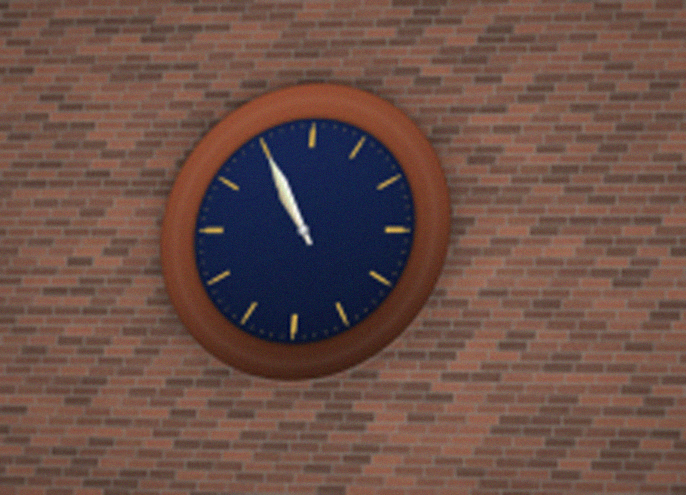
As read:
10,55
